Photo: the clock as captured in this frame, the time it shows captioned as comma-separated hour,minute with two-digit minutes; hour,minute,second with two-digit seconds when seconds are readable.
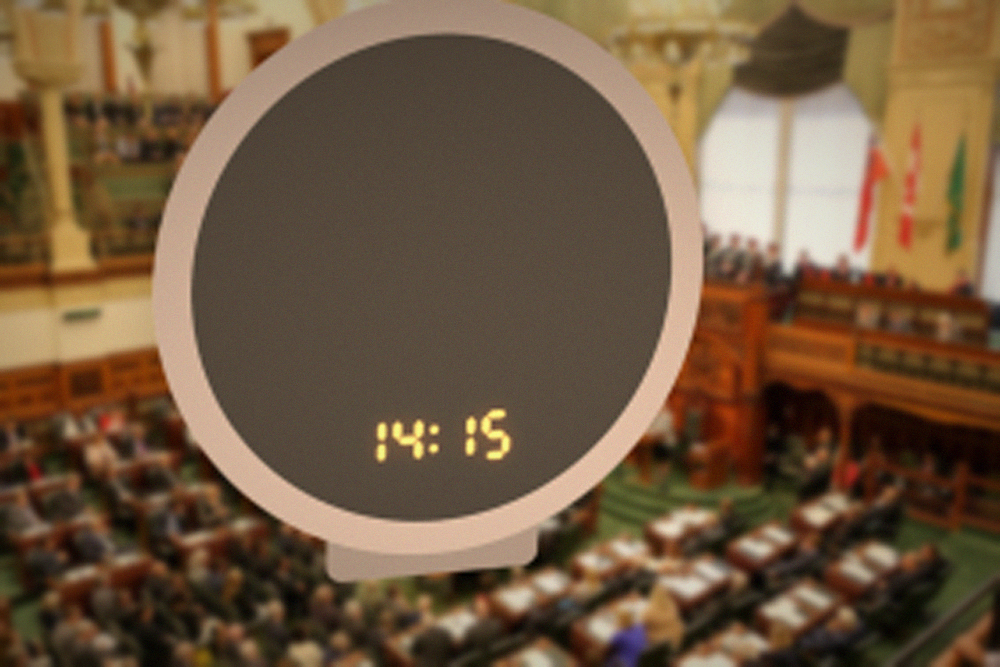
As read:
14,15
